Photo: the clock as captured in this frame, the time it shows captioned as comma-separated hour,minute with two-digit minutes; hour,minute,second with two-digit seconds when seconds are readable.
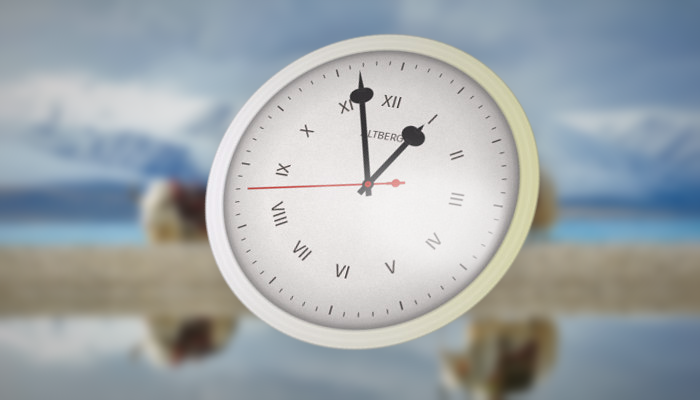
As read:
12,56,43
